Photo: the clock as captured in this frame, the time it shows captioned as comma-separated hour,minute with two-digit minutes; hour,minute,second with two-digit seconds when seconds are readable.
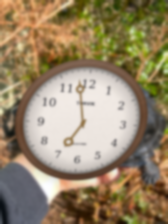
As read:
6,58
